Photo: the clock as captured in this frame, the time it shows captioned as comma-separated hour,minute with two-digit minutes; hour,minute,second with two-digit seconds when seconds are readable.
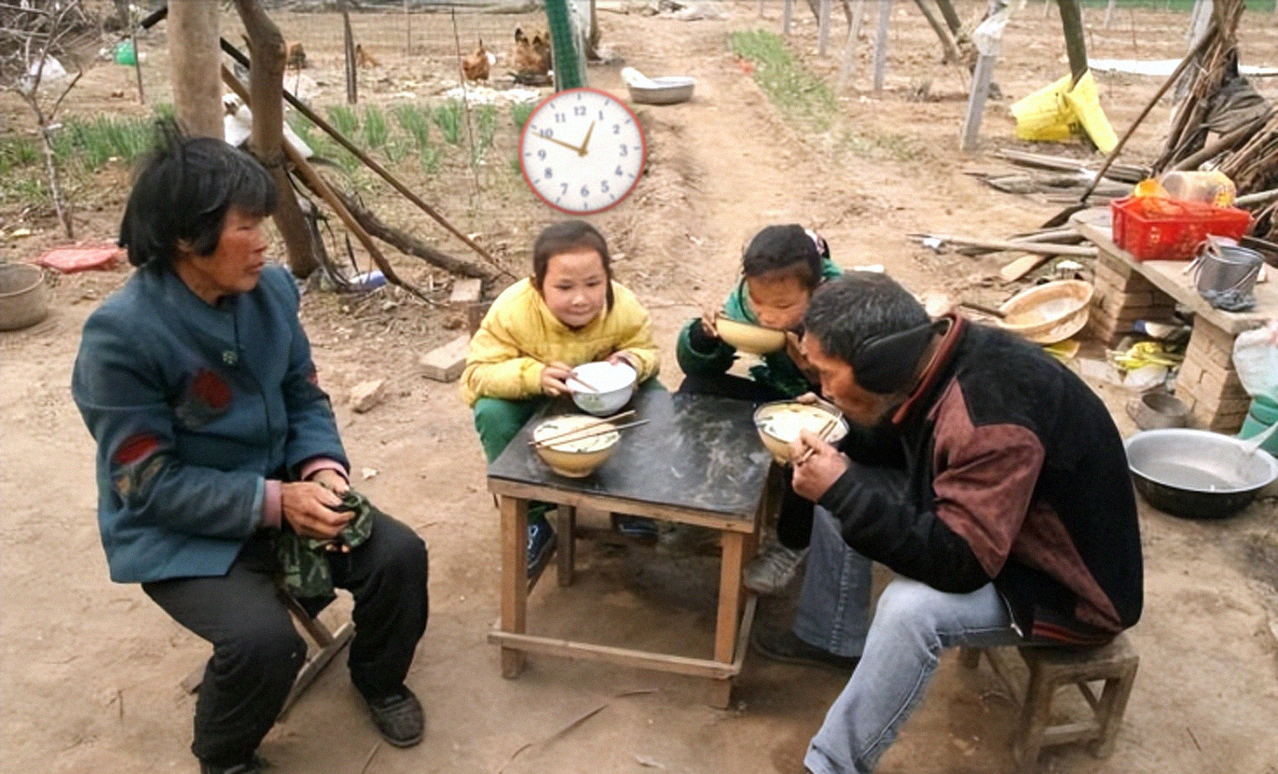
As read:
12,49
